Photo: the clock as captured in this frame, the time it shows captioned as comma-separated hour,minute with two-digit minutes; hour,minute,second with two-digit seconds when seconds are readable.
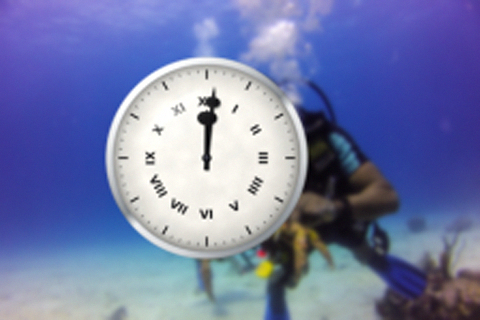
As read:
12,01
